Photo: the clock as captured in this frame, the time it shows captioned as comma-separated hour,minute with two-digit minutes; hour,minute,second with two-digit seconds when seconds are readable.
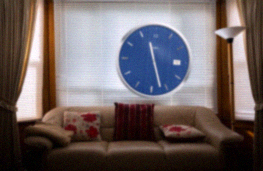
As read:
11,27
